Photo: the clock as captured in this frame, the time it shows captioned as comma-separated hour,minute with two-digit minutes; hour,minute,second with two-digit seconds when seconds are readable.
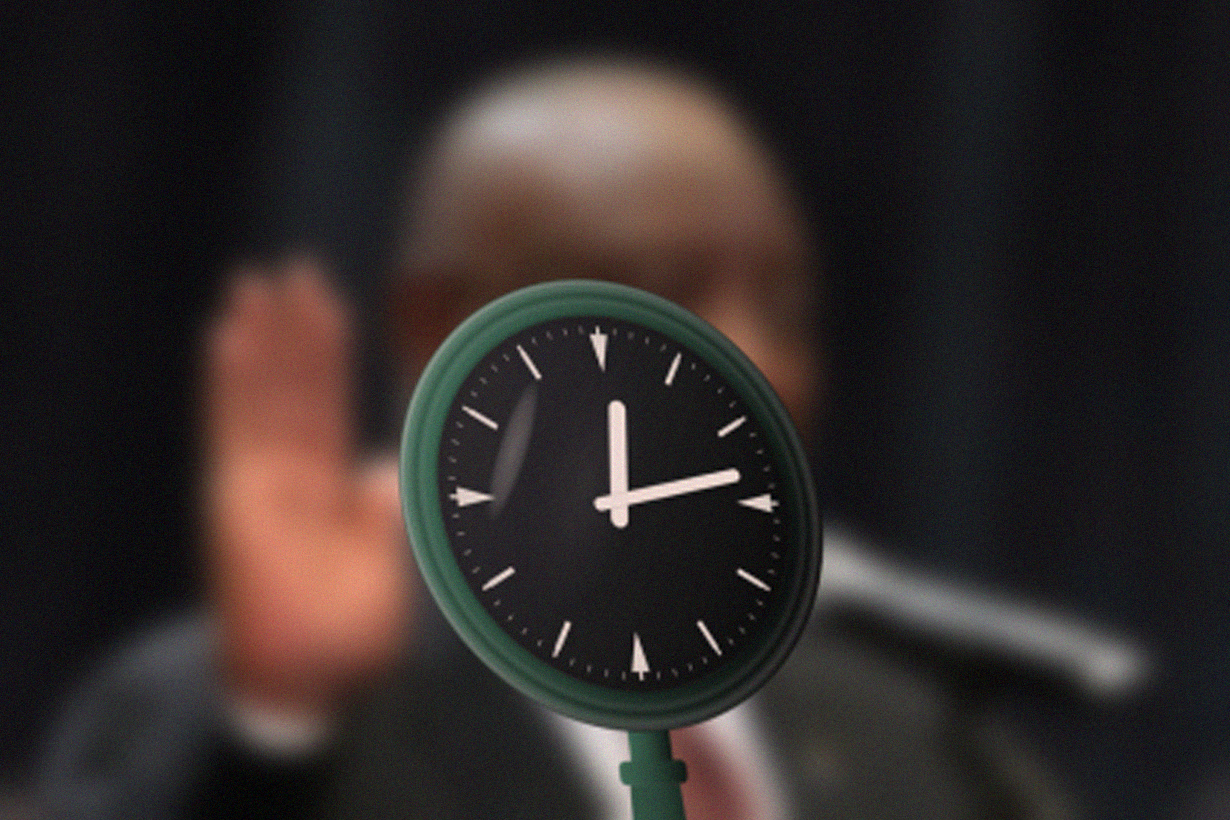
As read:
12,13
